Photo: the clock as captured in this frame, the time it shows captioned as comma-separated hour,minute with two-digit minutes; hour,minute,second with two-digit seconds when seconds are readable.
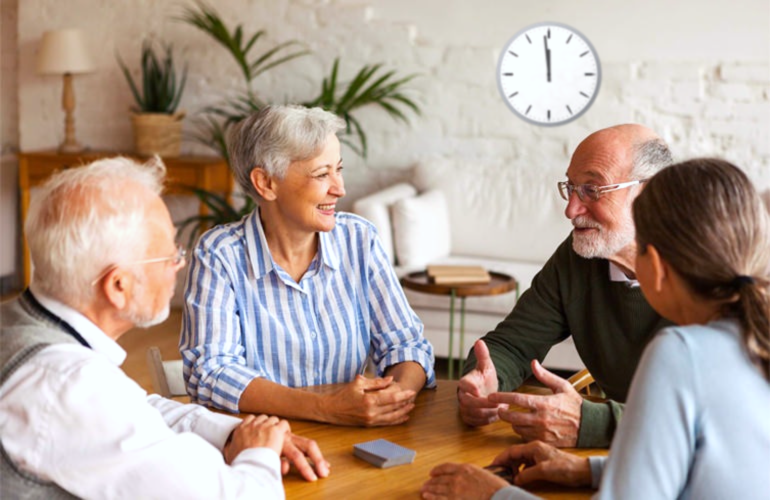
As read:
11,59
